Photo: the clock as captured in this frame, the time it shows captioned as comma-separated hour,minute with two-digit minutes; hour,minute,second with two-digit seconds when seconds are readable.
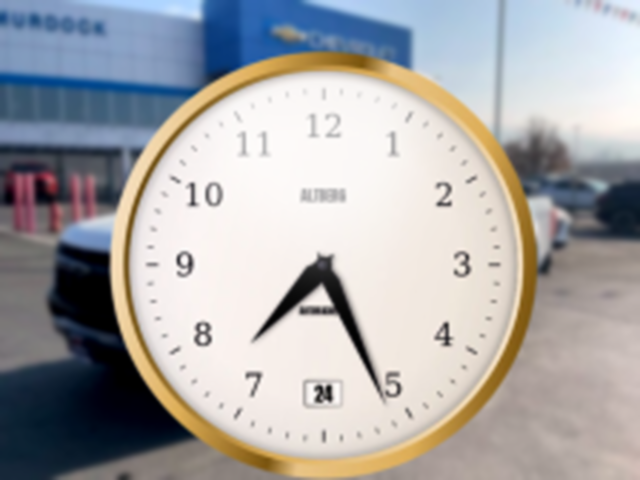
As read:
7,26
